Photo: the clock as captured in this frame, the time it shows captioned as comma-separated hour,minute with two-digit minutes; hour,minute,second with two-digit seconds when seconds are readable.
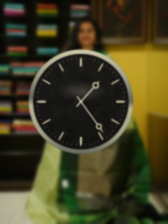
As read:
1,24
